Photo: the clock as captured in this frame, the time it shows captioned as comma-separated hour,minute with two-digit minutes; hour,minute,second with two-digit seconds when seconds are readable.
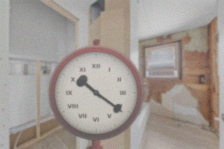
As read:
10,21
